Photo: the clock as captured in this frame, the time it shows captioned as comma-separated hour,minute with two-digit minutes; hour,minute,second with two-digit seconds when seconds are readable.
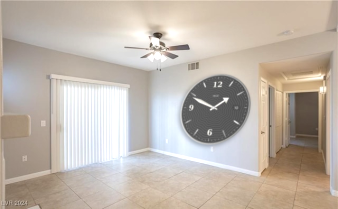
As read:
1,49
